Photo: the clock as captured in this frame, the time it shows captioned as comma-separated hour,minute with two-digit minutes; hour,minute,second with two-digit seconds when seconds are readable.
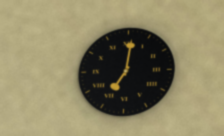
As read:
7,01
